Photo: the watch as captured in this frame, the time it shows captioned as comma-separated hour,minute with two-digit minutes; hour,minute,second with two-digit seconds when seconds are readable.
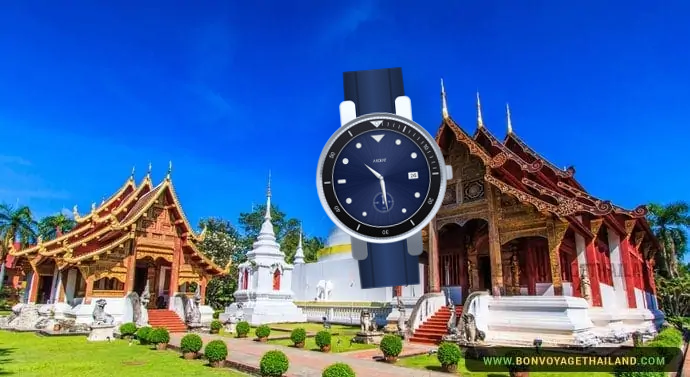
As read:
10,29
